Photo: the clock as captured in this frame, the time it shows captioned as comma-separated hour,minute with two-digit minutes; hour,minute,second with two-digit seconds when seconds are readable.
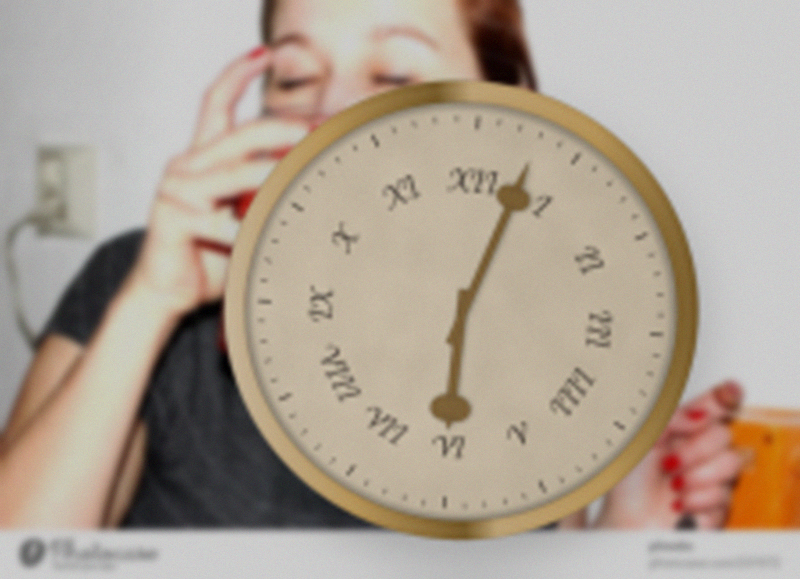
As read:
6,03
